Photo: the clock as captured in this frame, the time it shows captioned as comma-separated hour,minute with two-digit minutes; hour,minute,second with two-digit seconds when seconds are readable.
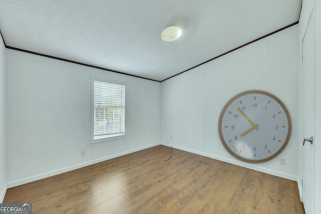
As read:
7,53
